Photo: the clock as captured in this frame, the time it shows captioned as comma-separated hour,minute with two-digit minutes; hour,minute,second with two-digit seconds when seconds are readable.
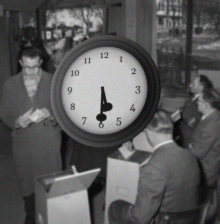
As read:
5,30
